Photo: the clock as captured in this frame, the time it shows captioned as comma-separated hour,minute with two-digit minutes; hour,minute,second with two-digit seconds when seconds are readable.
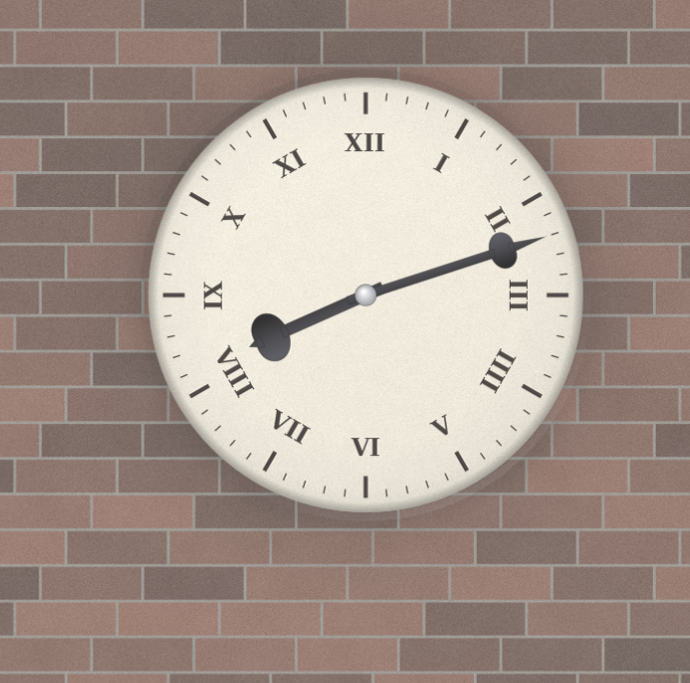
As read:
8,12
